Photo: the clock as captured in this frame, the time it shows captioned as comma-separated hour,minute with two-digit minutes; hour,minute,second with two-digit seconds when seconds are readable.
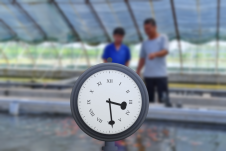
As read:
3,29
